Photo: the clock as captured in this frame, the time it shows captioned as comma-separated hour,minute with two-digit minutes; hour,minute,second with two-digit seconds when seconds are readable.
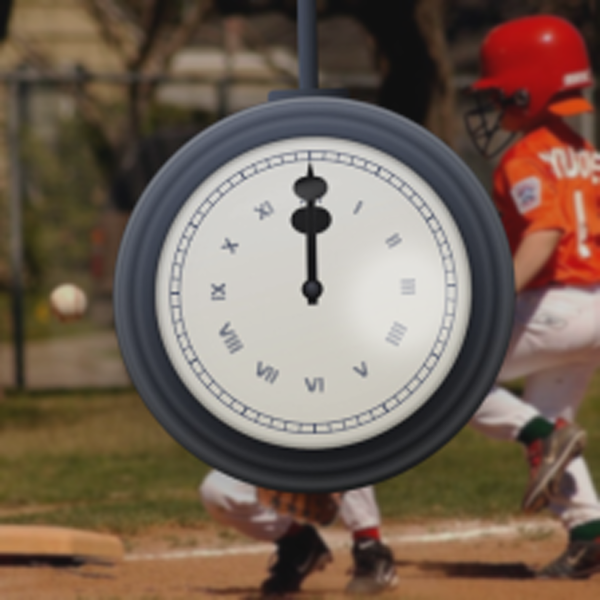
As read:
12,00
